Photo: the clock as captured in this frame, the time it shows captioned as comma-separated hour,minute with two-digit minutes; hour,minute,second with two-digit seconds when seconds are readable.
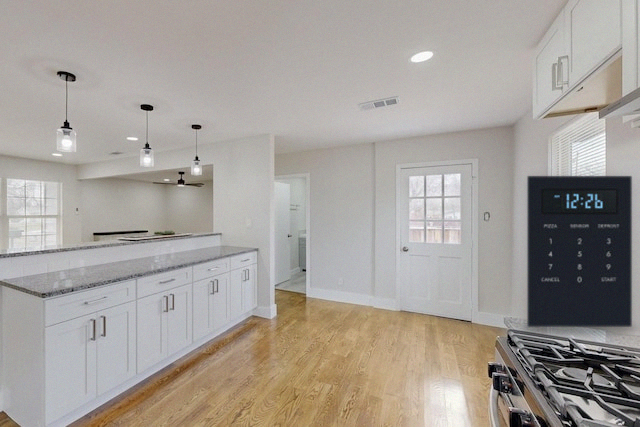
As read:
12,26
